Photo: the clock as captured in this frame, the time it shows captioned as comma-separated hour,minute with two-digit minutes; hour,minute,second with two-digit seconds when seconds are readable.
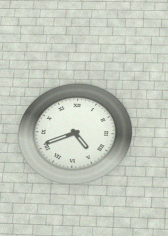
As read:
4,41
